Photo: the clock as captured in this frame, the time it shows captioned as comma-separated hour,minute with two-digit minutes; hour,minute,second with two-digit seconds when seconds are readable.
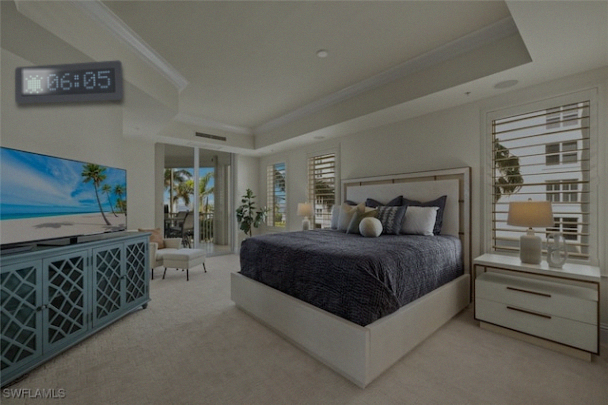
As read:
6,05
